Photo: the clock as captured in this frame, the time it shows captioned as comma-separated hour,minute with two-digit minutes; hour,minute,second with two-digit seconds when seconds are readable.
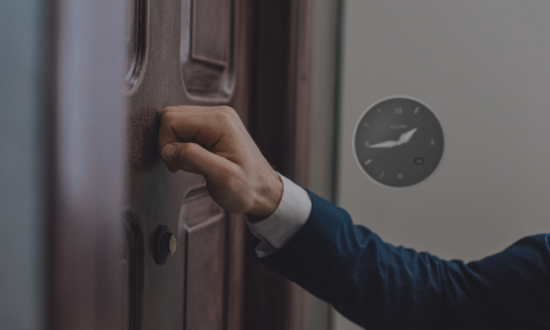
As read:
1,44
